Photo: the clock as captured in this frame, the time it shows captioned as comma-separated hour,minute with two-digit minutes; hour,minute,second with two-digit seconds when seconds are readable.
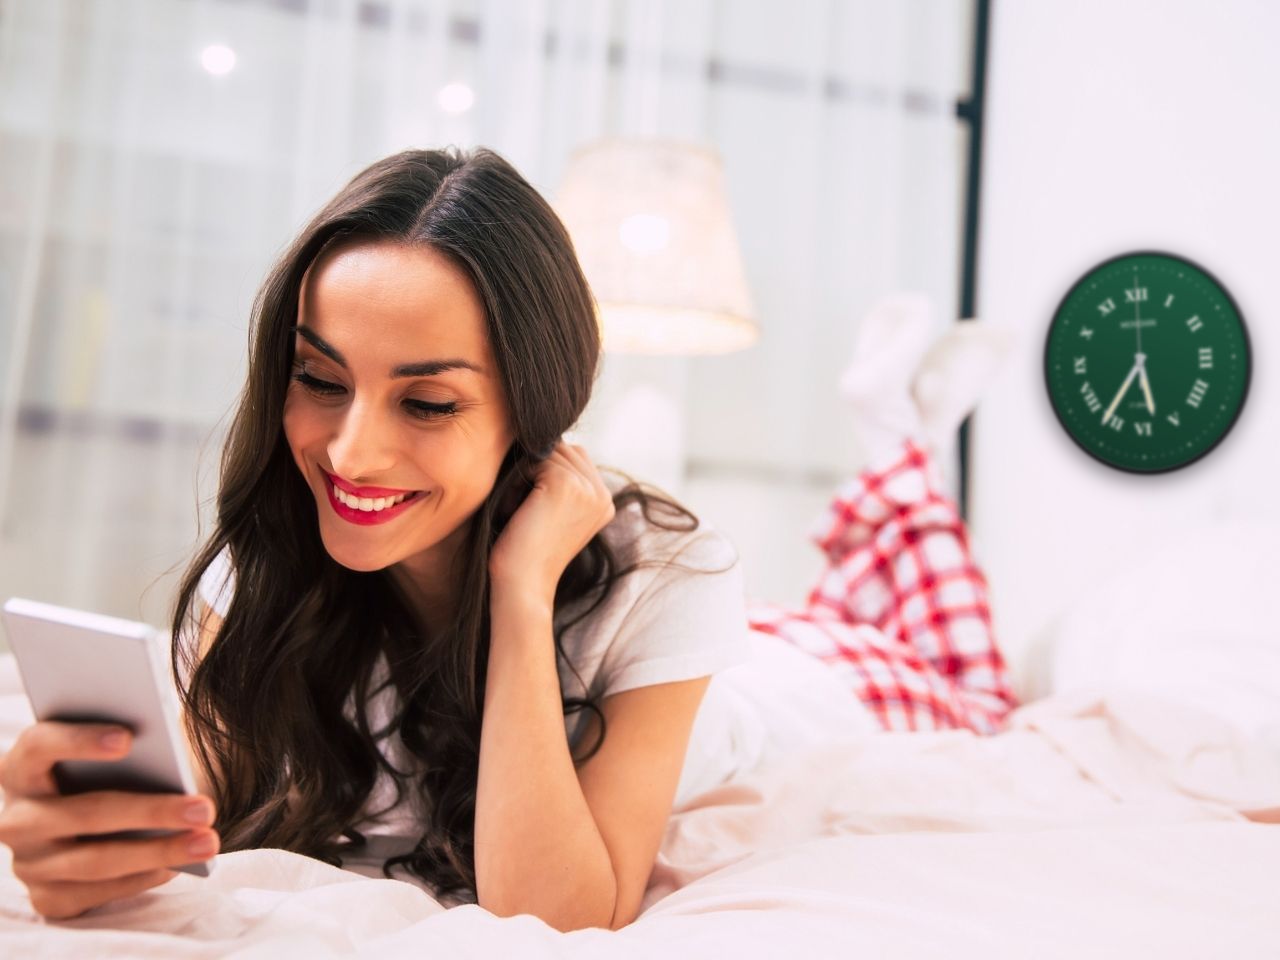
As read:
5,36,00
